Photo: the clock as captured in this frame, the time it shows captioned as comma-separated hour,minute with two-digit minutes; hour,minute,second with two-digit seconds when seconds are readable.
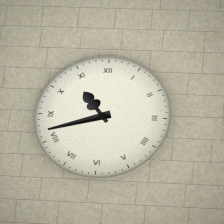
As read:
10,42
